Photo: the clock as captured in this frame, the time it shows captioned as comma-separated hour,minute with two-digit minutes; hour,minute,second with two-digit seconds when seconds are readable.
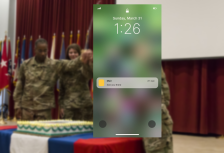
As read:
1,26
